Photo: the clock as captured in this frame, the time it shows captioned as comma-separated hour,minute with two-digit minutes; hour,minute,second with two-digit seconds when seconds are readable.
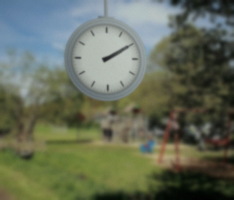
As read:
2,10
